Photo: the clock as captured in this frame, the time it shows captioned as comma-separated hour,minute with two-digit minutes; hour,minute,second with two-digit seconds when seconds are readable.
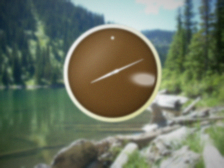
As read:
8,11
